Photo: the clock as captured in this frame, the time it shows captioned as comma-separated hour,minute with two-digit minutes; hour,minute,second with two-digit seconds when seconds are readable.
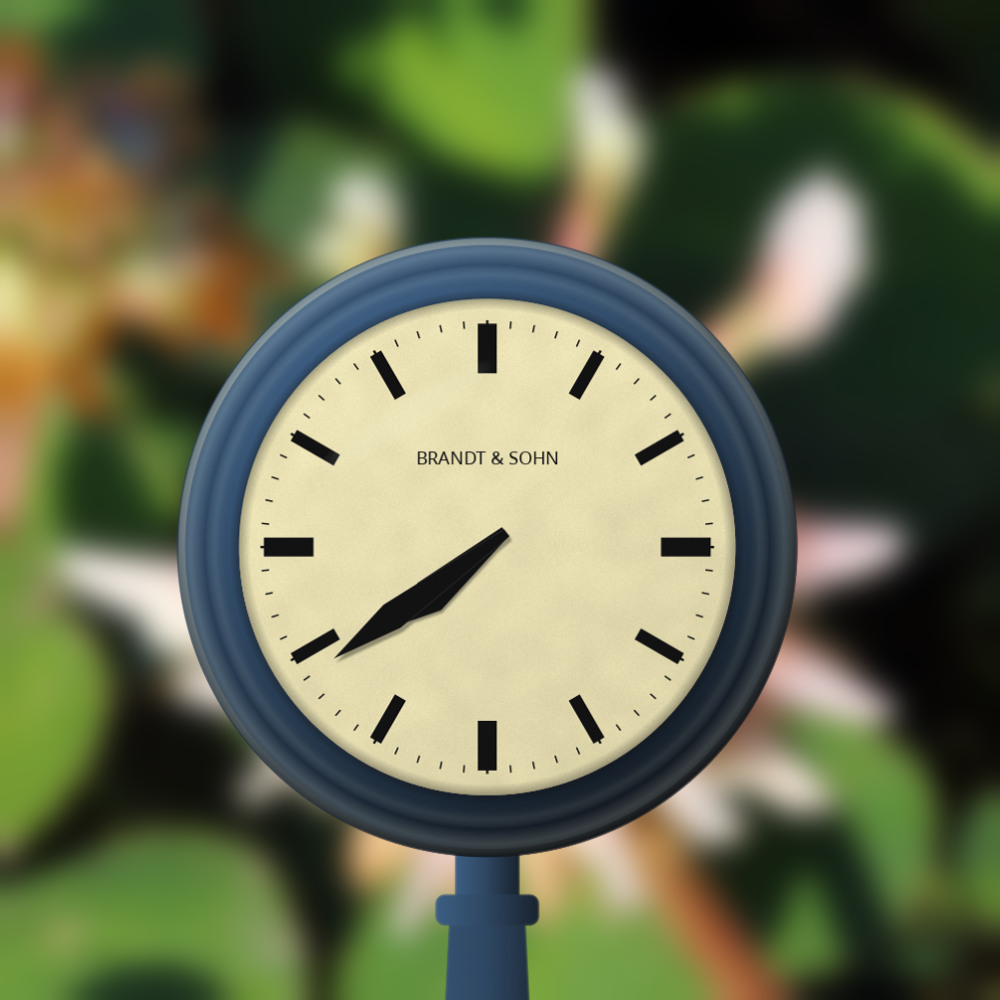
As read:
7,39
